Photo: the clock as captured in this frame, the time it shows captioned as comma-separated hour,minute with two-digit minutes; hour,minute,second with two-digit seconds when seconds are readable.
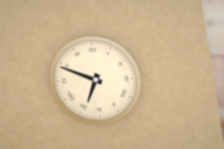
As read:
6,49
